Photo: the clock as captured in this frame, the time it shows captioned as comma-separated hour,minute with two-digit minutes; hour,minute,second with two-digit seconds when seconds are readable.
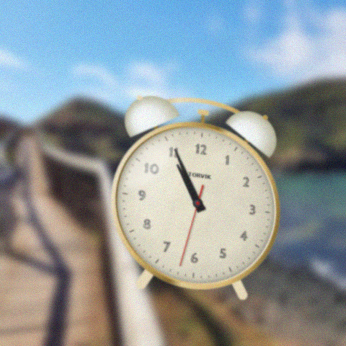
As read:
10,55,32
